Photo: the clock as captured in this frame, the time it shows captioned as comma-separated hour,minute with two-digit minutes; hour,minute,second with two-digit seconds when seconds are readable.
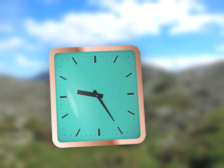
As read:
9,25
